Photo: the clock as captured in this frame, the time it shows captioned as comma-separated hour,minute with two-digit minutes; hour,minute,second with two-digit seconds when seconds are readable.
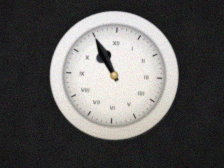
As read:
10,55
